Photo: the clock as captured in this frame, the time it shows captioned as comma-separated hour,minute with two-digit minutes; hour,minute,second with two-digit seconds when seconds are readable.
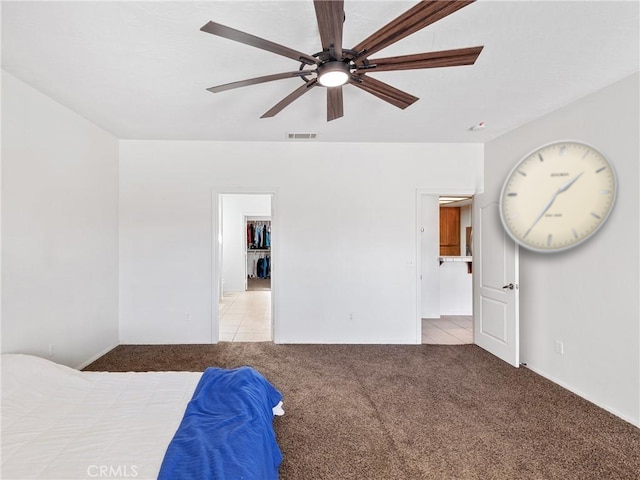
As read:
1,35
